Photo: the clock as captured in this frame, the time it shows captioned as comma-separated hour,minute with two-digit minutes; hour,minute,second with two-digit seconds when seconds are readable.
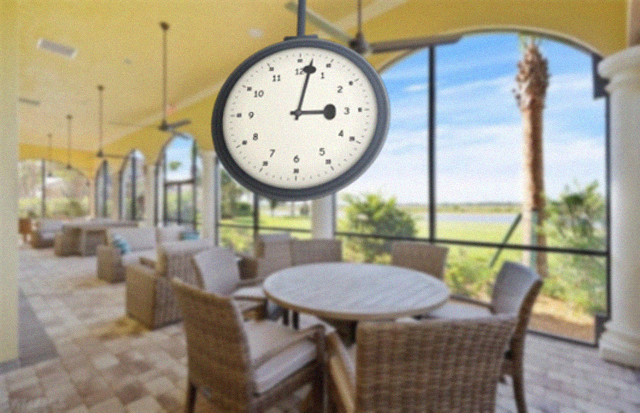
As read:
3,02
